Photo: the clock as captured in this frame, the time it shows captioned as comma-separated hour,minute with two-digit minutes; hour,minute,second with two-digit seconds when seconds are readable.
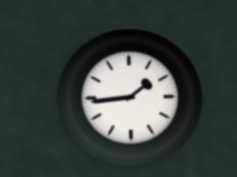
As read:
1,44
